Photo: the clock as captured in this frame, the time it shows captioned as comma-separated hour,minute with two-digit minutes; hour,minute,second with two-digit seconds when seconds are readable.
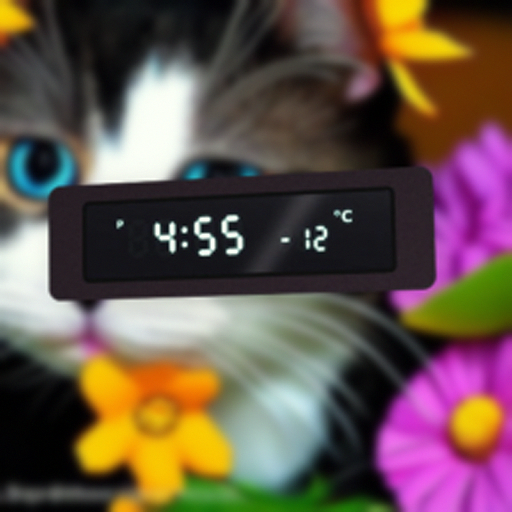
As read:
4,55
